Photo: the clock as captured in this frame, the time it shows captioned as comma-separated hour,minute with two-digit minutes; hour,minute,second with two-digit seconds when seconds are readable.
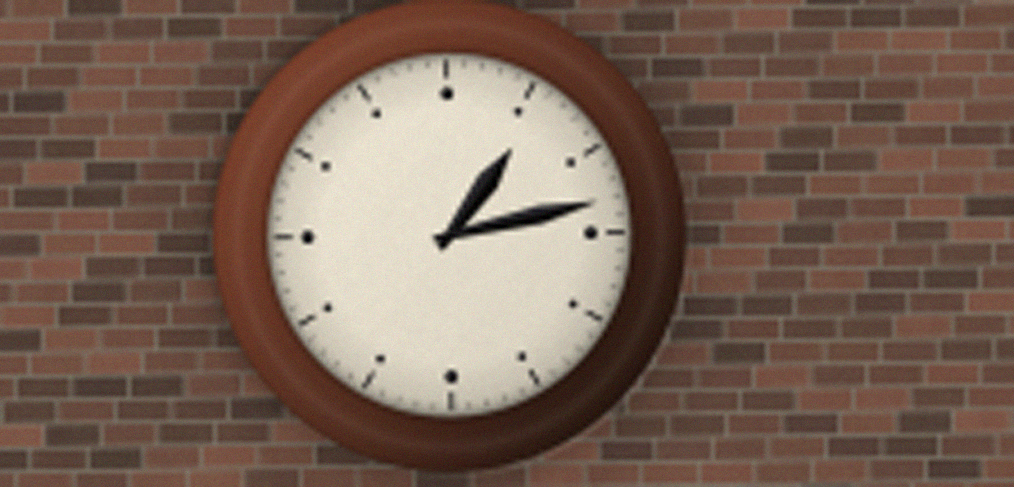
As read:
1,13
